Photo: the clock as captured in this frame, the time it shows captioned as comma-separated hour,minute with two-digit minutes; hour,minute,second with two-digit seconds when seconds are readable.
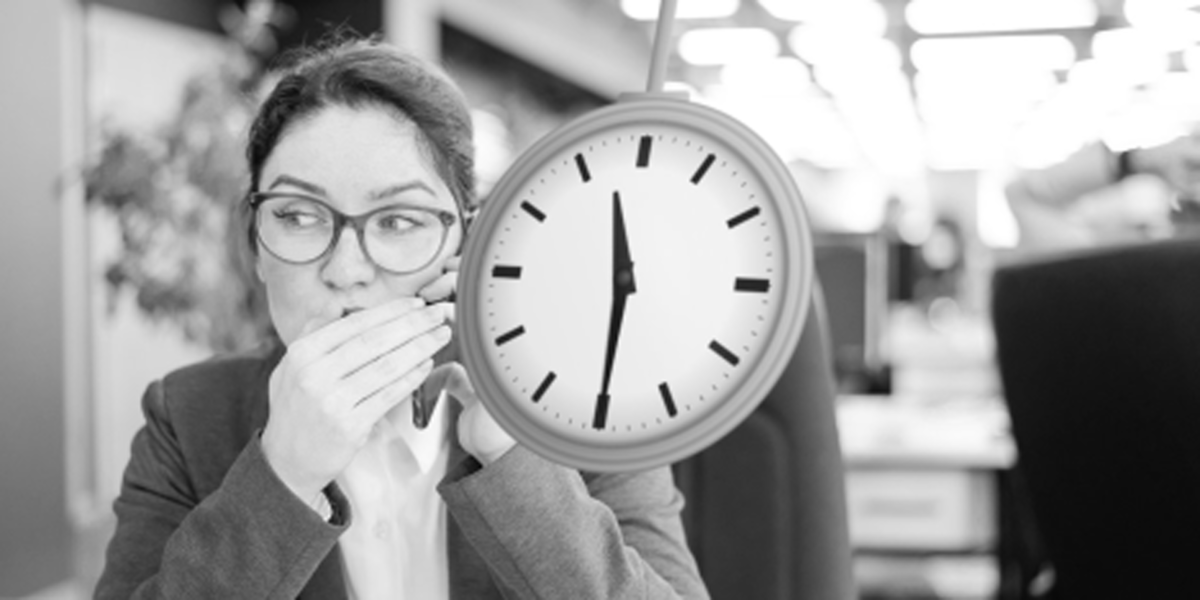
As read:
11,30
